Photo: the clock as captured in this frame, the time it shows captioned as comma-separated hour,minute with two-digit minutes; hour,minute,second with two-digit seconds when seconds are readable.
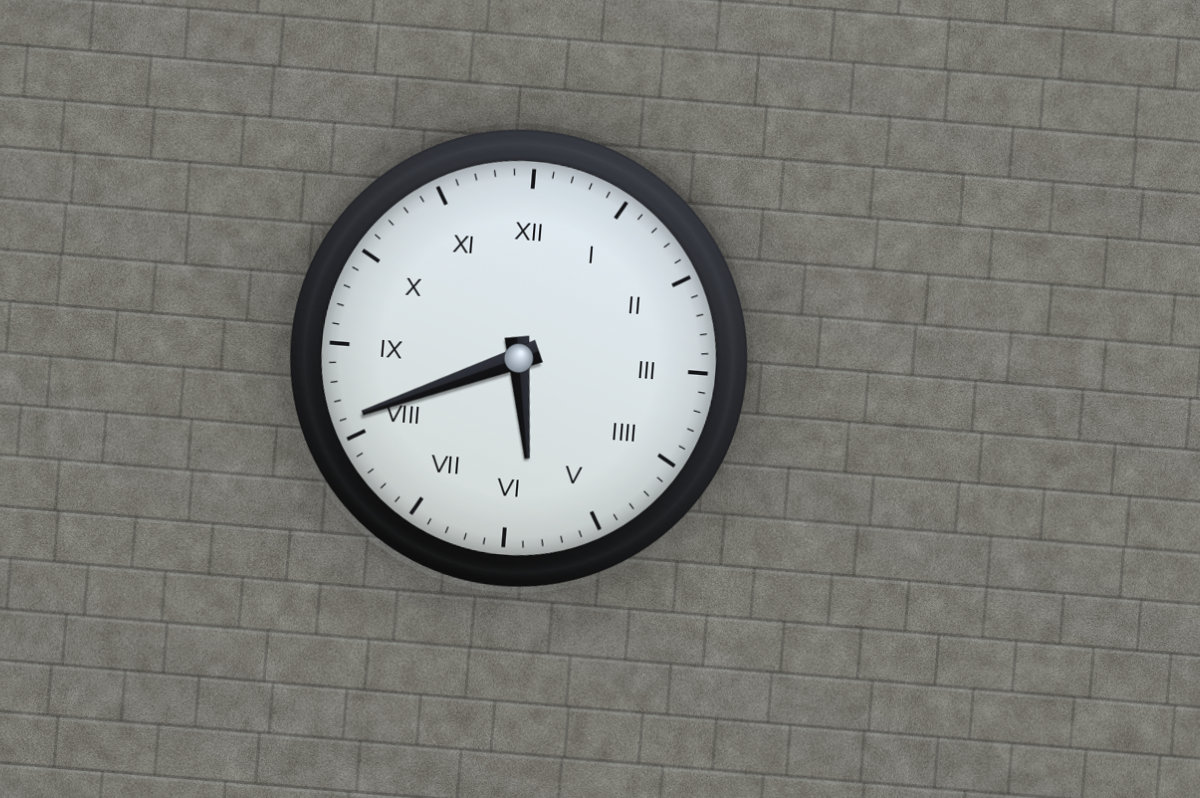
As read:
5,41
